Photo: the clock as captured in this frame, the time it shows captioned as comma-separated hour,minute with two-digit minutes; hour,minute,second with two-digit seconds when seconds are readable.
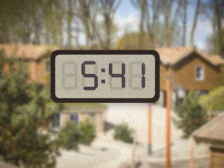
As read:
5,41
